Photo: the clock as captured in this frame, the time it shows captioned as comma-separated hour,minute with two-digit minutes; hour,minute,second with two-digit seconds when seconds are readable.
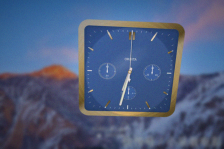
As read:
6,32
